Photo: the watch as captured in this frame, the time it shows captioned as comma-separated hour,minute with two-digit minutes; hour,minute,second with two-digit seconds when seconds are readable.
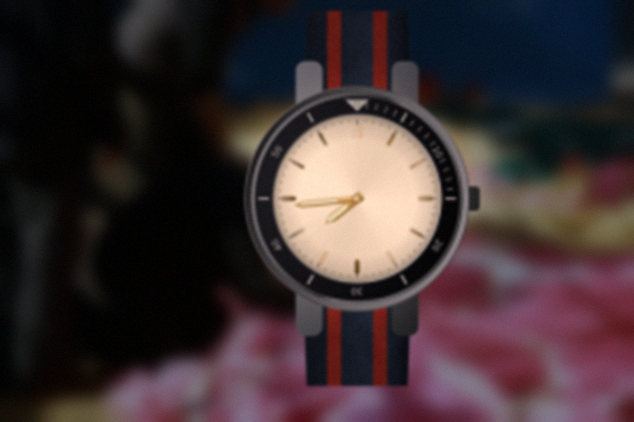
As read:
7,44
